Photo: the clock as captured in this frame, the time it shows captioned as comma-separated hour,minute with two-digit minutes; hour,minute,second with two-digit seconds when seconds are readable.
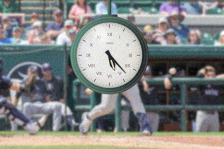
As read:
5,23
